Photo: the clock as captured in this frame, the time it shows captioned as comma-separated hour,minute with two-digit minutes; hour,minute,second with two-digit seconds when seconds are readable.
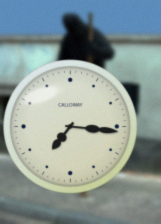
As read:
7,16
